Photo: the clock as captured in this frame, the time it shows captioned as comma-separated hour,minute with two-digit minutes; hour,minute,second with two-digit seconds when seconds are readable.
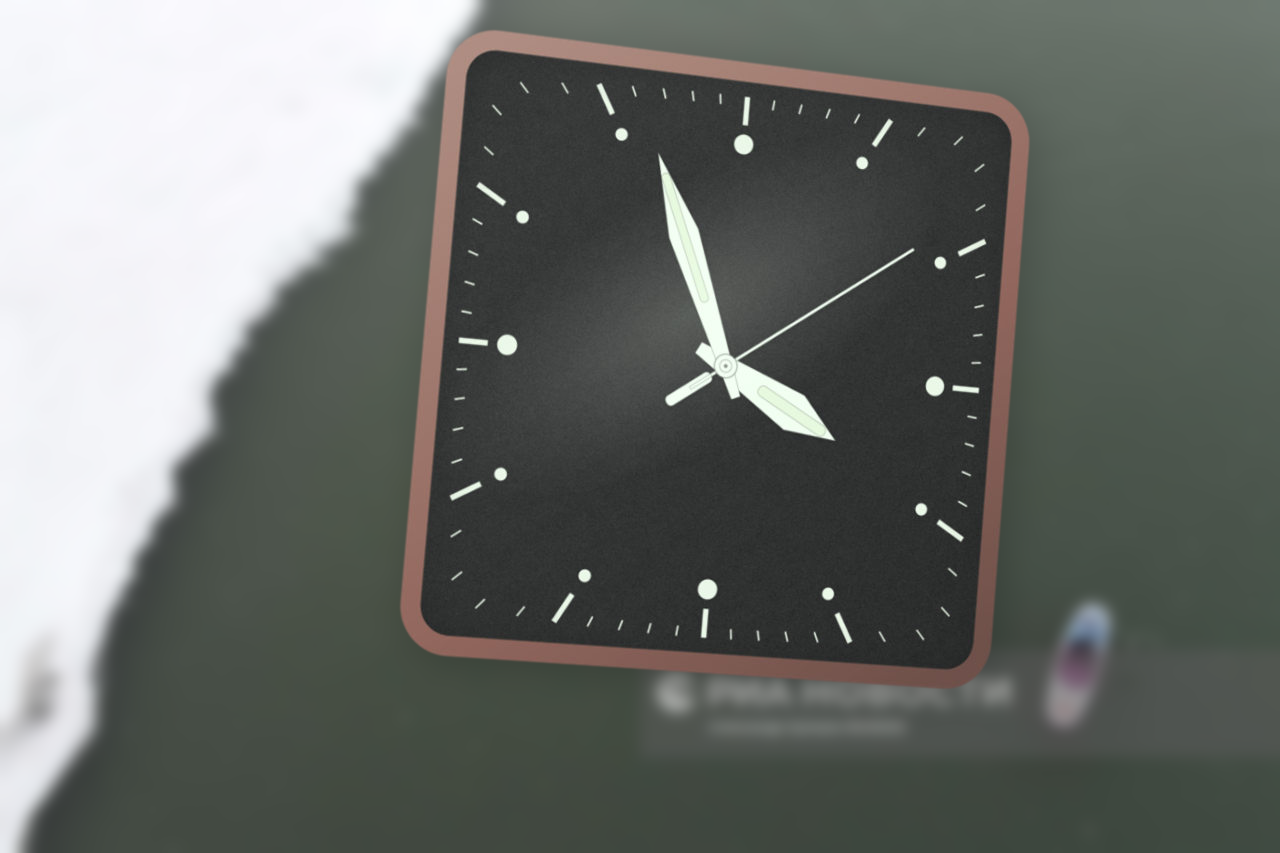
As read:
3,56,09
